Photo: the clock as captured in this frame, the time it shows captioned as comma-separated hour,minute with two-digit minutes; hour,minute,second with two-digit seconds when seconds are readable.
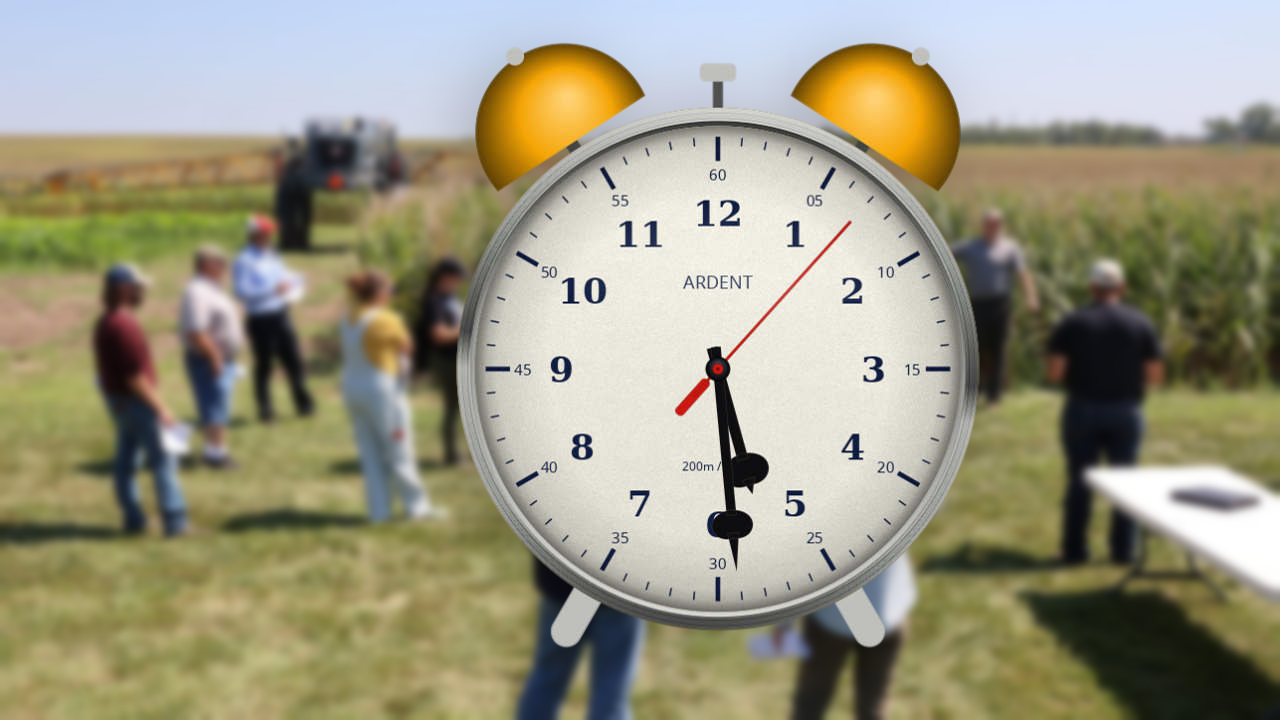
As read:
5,29,07
